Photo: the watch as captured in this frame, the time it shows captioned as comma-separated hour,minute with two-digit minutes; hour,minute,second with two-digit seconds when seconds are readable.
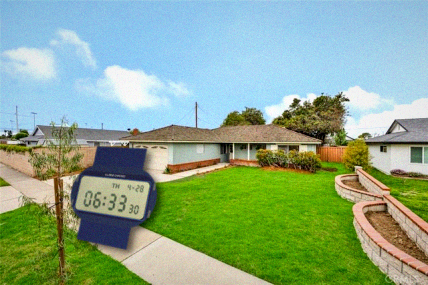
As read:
6,33
